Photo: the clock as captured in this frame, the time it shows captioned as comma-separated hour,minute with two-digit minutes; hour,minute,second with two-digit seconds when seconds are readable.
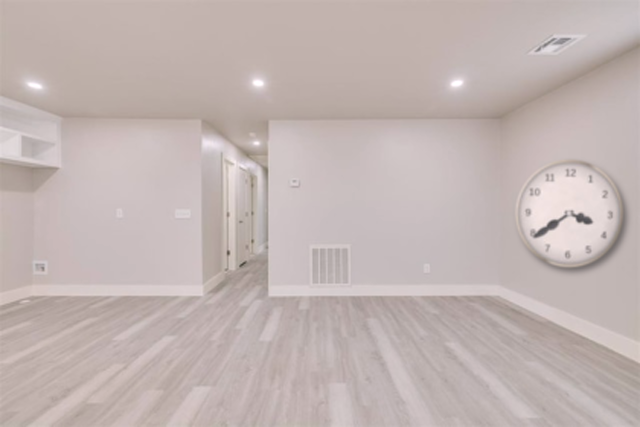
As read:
3,39
